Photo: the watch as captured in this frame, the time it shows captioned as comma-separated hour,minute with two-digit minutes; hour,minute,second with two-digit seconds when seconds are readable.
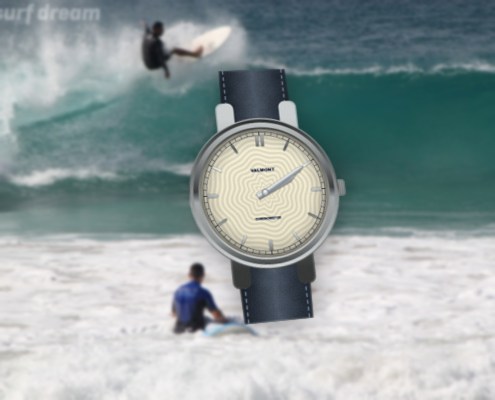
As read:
2,10
